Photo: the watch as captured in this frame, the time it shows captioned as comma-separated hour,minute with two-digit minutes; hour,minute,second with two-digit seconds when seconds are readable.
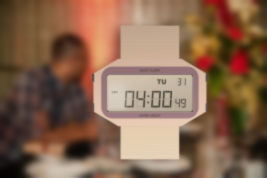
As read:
4,00
